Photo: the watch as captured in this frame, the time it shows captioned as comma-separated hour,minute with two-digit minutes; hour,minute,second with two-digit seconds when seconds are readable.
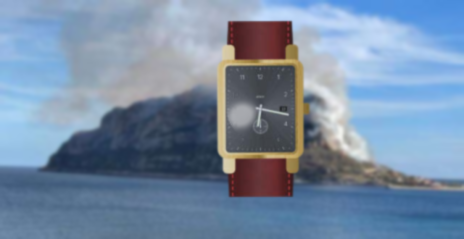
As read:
6,17
